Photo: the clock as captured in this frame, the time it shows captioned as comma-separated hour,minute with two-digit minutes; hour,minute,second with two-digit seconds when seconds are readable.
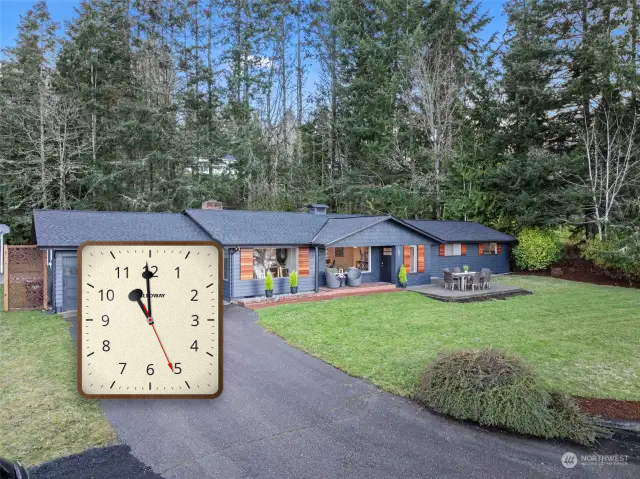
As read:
10,59,26
